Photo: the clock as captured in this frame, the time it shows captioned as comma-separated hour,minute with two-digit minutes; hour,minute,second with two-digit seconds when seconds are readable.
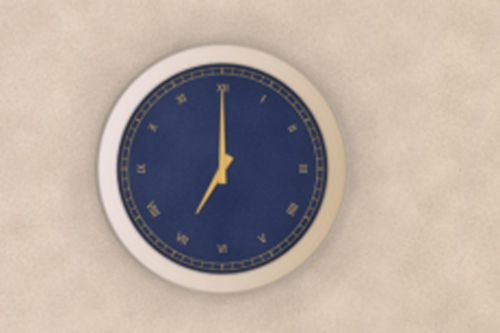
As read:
7,00
